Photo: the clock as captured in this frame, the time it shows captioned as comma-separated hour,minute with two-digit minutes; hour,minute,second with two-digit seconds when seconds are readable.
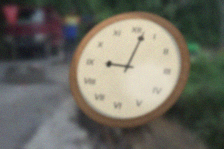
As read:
9,02
